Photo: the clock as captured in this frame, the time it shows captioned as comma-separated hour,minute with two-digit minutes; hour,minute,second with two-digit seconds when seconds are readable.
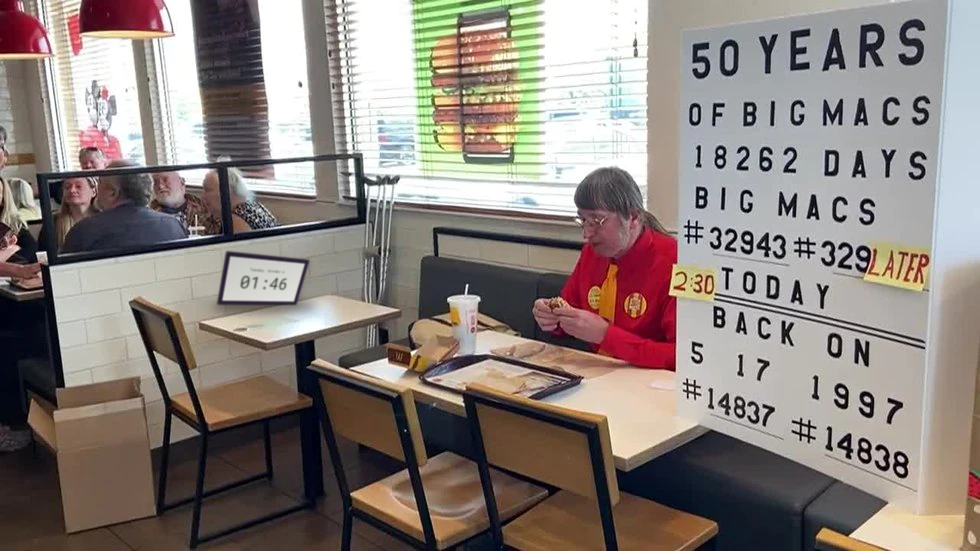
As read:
1,46
